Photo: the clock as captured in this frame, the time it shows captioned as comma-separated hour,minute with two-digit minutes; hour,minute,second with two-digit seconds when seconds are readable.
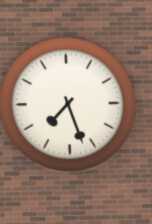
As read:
7,27
